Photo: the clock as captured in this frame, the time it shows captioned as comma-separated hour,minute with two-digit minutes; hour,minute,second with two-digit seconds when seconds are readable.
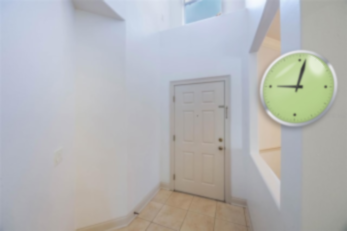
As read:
9,02
